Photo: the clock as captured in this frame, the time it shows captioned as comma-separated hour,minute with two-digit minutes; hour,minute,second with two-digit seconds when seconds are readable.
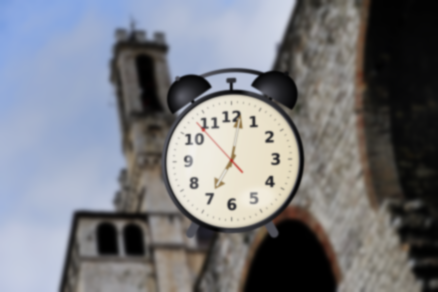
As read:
7,01,53
